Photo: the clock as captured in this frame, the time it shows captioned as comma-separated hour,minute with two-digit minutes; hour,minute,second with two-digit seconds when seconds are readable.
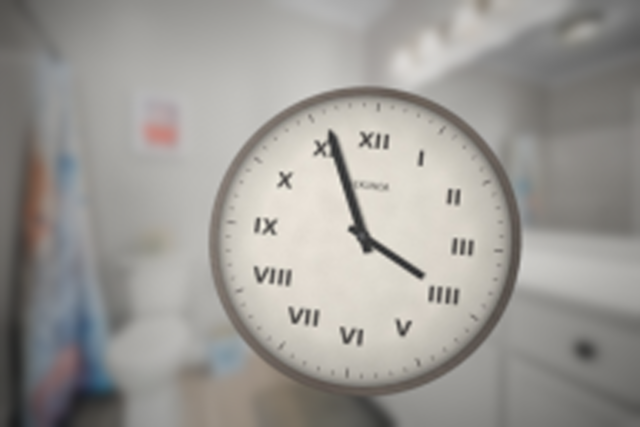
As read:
3,56
